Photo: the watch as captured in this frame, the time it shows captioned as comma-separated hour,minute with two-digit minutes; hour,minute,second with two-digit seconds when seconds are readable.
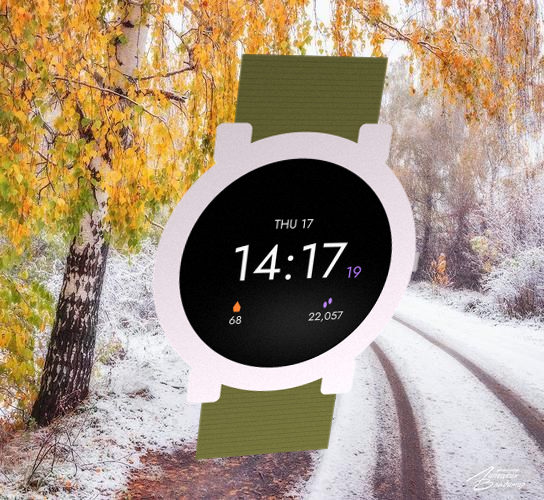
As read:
14,17,19
